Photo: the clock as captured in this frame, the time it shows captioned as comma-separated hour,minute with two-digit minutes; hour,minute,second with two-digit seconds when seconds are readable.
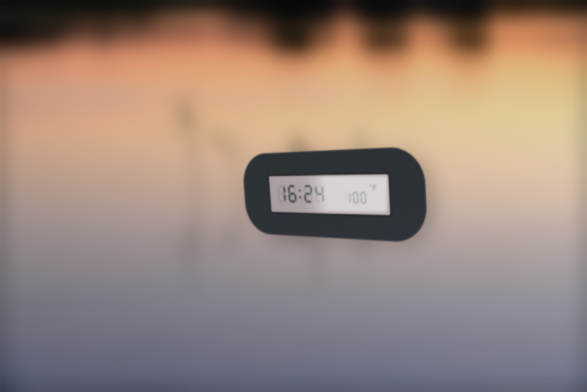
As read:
16,24
